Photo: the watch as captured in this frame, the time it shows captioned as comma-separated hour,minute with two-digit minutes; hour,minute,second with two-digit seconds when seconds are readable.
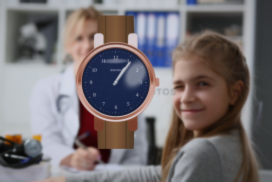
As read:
1,06
